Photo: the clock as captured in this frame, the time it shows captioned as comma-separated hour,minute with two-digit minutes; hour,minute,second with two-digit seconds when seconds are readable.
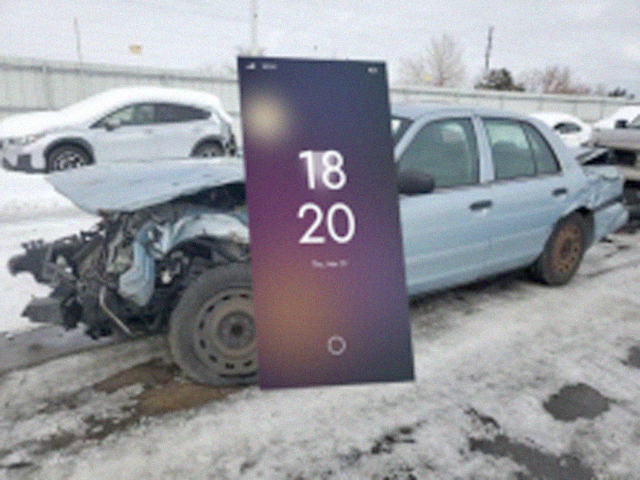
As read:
18,20
